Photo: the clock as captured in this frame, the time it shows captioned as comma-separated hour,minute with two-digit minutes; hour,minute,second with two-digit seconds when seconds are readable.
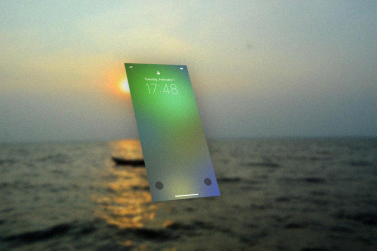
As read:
17,48
